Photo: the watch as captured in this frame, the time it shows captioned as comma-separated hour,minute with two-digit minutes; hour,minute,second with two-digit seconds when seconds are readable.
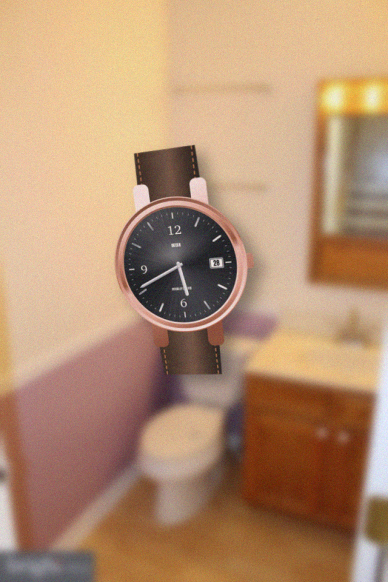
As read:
5,41
